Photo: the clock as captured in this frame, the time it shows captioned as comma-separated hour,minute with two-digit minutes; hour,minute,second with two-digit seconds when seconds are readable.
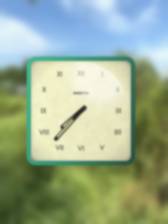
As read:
7,37
